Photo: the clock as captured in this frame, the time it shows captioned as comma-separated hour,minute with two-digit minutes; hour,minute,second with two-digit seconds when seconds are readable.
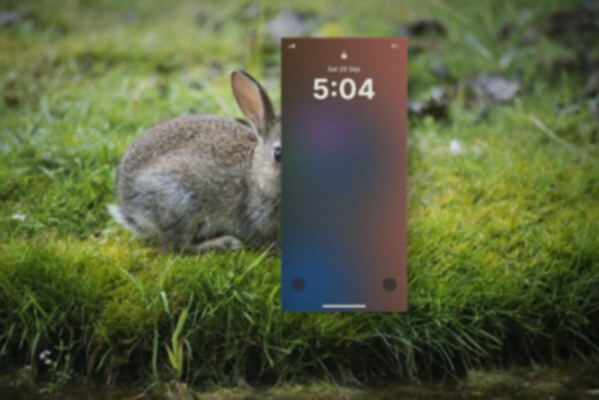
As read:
5,04
